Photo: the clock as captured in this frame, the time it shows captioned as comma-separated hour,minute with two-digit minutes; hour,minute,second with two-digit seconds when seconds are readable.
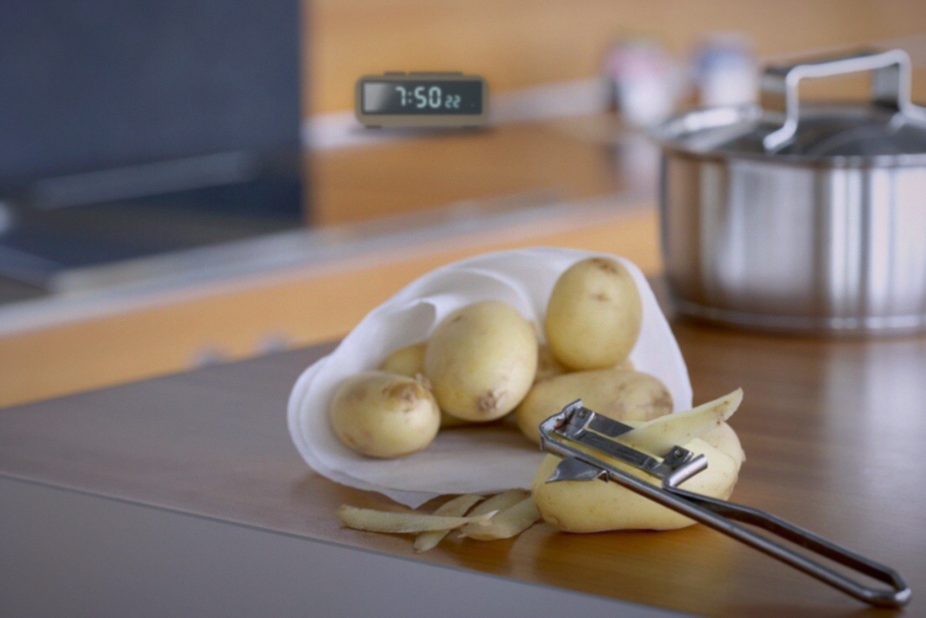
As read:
7,50
